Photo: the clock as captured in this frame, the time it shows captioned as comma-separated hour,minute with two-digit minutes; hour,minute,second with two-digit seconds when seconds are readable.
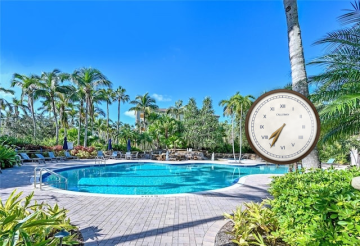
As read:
7,35
